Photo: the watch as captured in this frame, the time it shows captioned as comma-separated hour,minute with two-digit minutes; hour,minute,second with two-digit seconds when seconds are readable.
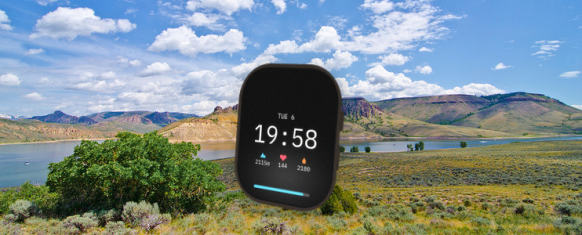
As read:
19,58
